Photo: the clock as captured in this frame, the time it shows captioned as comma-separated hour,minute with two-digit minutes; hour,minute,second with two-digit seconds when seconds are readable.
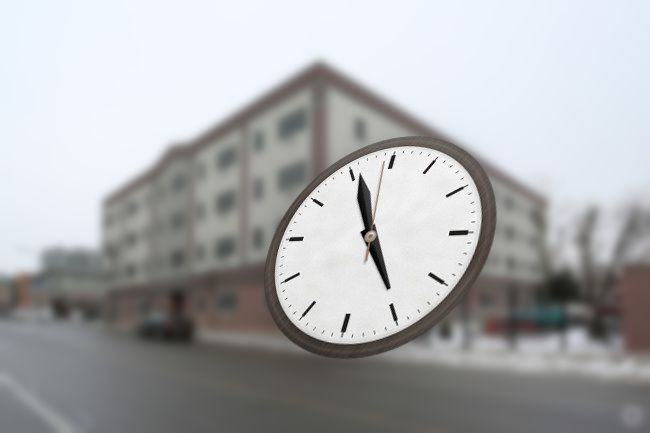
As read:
4,55,59
